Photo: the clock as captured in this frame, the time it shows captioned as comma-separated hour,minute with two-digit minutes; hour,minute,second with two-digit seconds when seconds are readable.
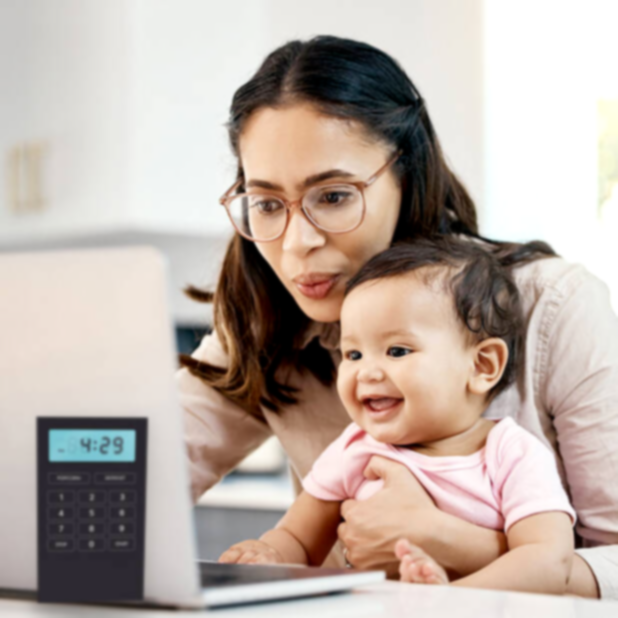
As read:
4,29
